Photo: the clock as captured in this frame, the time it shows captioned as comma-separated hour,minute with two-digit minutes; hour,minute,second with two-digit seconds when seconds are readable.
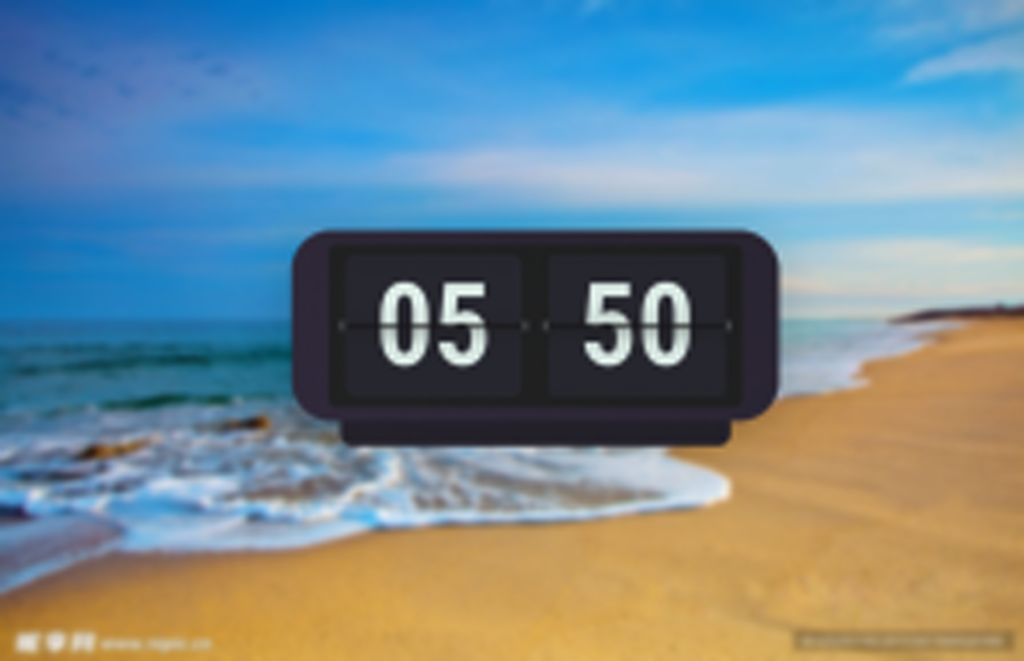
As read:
5,50
